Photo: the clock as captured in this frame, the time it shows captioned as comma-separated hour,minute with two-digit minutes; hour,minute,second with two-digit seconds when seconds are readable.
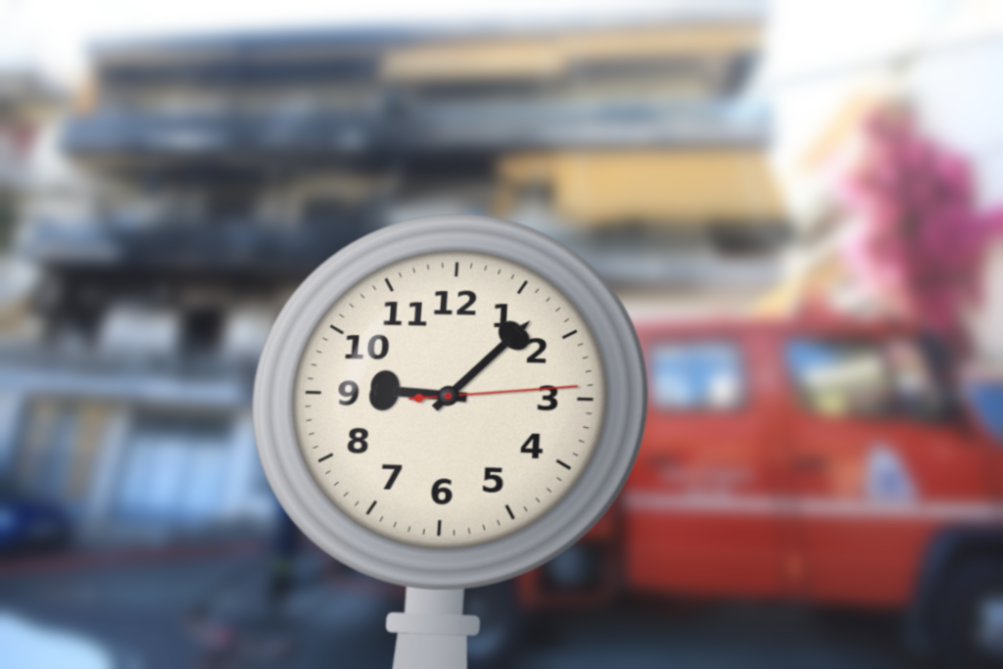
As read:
9,07,14
